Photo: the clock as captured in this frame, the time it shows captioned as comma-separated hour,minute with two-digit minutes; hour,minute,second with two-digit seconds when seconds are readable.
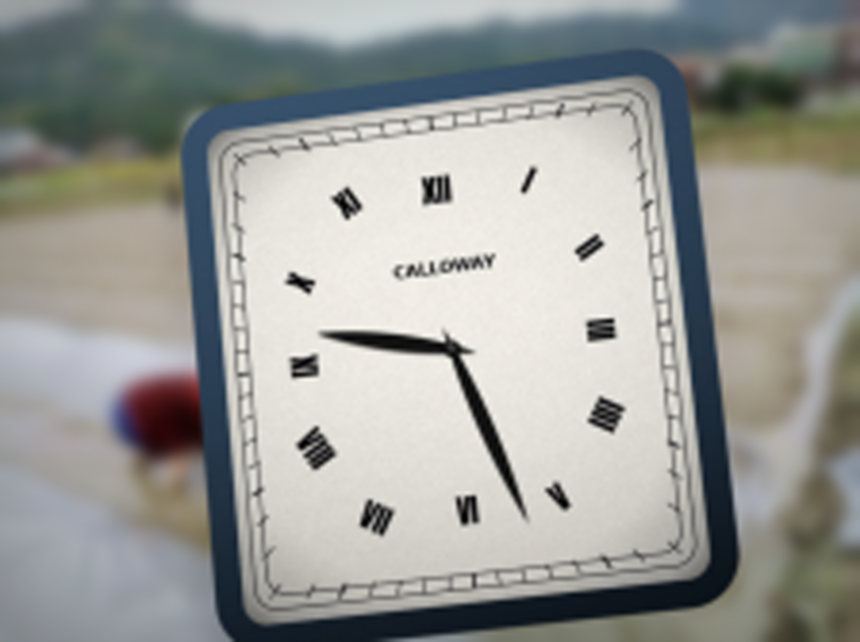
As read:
9,27
